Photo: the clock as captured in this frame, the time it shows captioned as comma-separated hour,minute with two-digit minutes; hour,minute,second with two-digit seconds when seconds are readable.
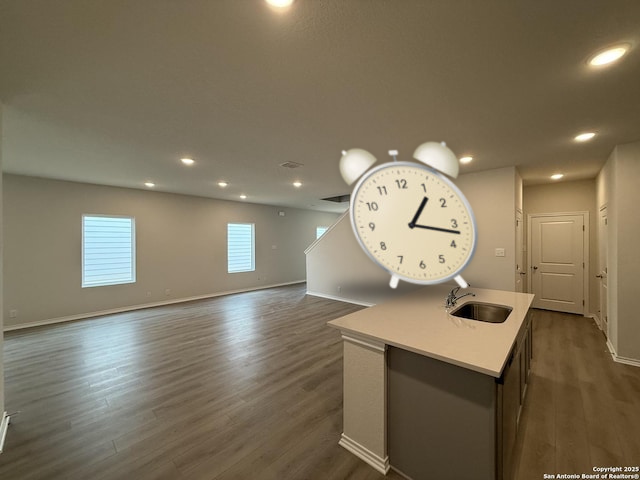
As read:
1,17
